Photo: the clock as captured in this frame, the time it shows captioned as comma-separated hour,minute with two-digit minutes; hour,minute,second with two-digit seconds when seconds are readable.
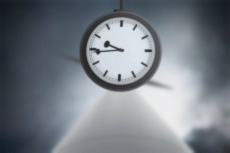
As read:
9,44
